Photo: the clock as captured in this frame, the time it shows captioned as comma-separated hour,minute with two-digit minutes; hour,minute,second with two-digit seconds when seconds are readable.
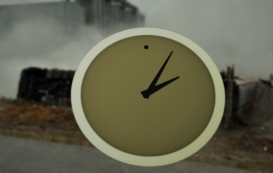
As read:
2,05
